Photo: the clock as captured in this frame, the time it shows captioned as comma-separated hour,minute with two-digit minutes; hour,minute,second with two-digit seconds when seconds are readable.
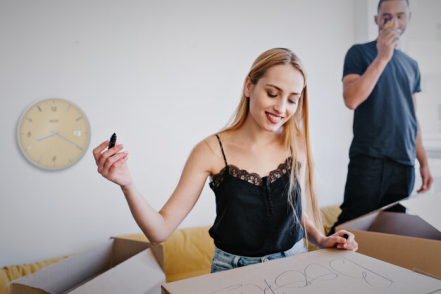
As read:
8,20
